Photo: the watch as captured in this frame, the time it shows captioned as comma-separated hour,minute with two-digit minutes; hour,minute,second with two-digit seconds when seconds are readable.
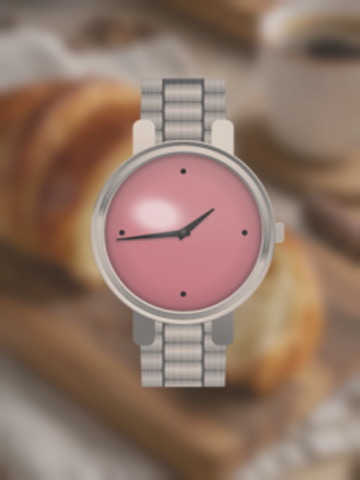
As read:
1,44
